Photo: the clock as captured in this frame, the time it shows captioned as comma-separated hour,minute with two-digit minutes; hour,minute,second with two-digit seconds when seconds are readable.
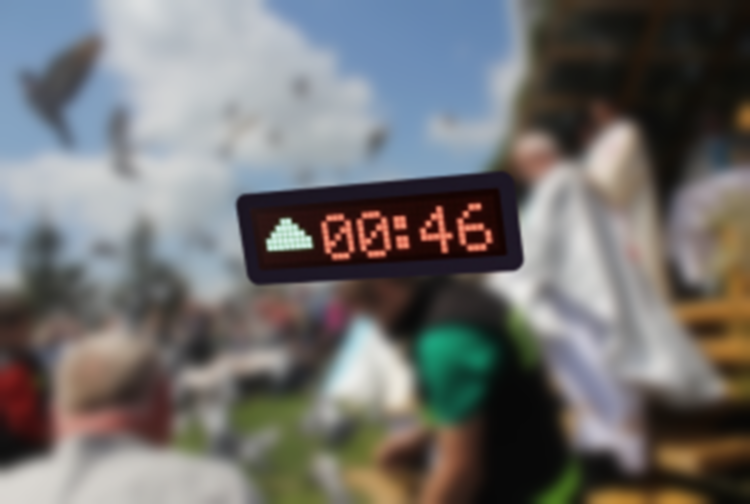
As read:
0,46
